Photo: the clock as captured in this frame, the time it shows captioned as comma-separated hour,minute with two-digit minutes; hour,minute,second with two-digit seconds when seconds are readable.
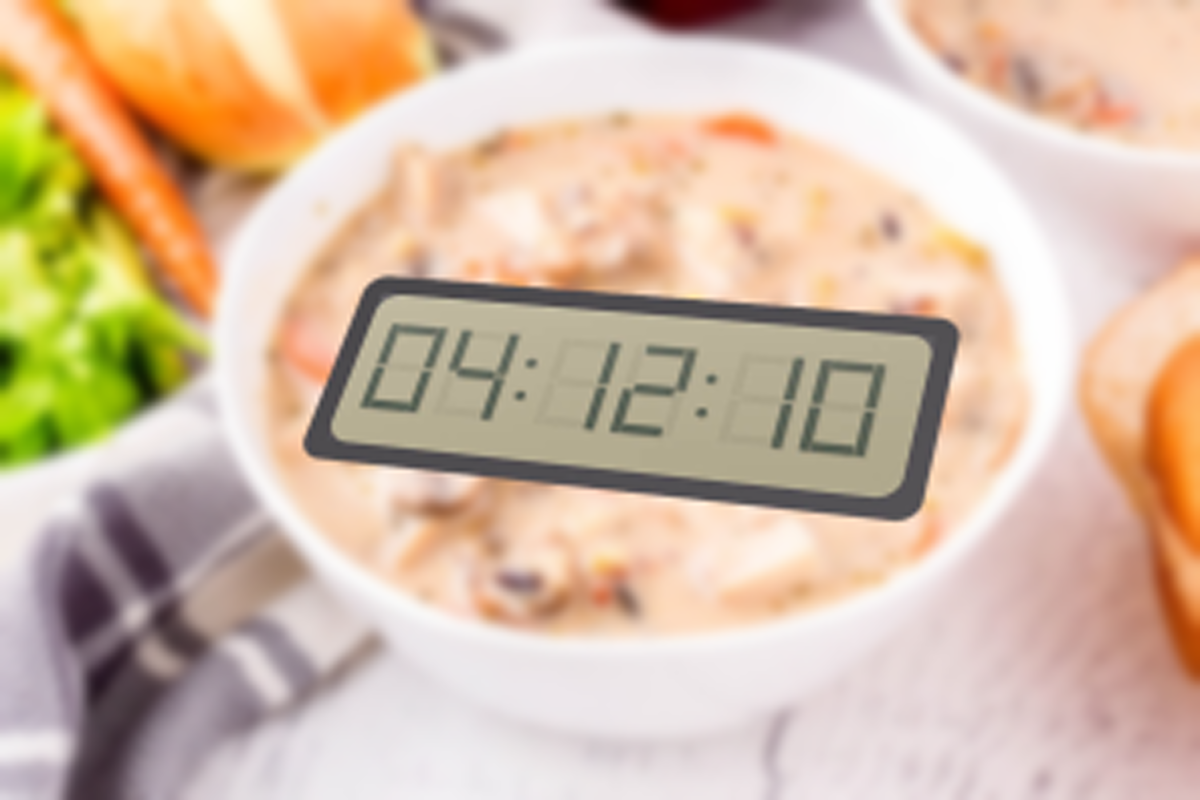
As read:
4,12,10
